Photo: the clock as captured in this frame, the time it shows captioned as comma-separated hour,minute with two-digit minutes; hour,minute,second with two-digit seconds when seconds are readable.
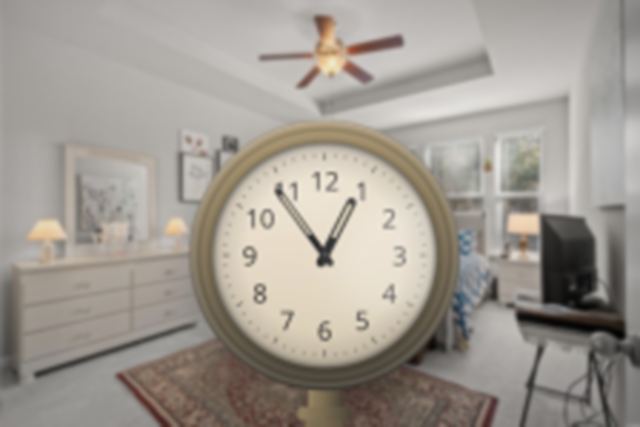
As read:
12,54
